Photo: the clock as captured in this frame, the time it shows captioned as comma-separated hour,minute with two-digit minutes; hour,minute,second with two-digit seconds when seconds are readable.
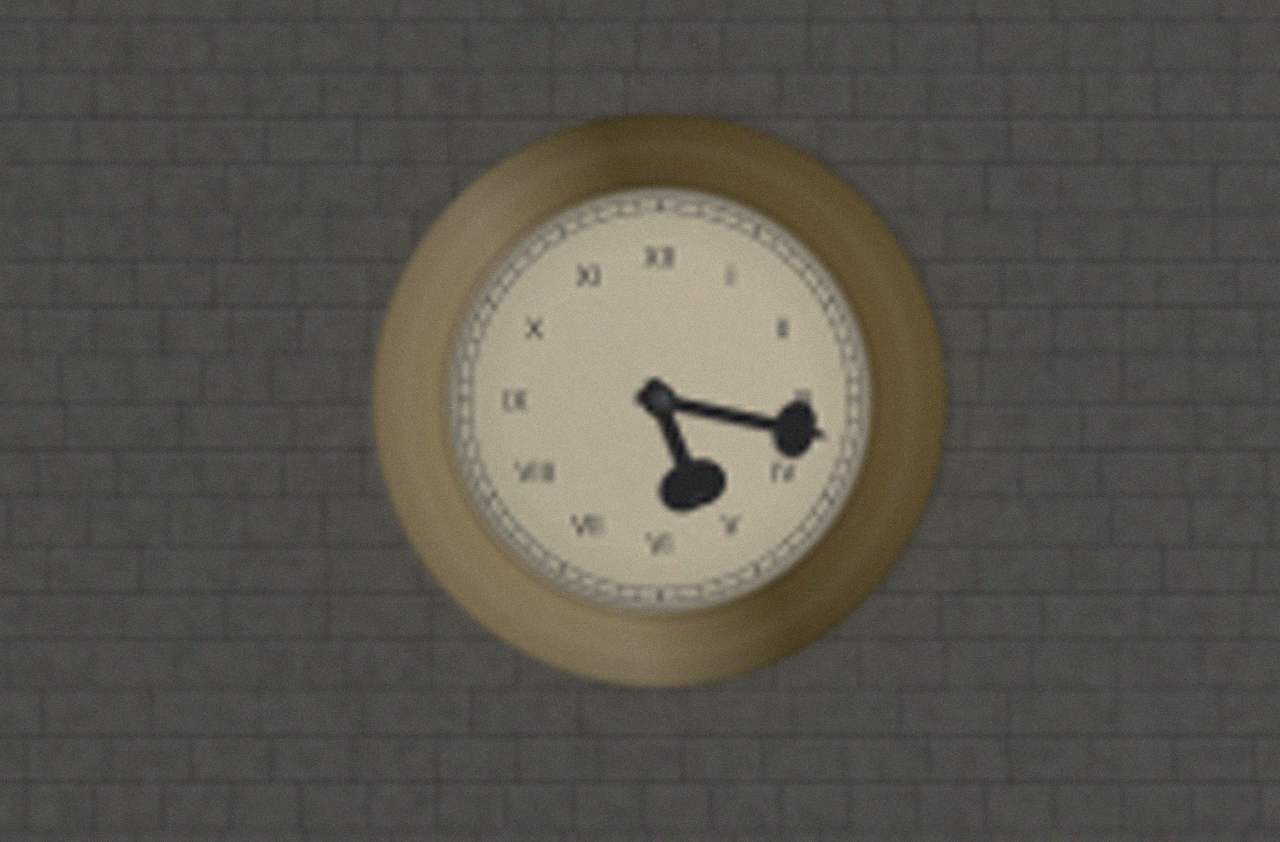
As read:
5,17
